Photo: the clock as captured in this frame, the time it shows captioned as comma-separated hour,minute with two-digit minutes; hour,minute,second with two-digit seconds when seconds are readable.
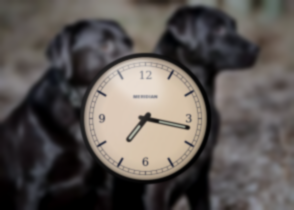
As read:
7,17
